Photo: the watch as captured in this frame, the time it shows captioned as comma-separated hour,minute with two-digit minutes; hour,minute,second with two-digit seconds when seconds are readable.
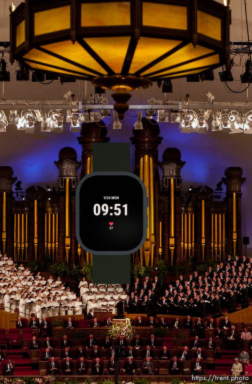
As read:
9,51
